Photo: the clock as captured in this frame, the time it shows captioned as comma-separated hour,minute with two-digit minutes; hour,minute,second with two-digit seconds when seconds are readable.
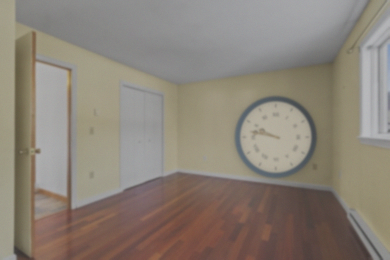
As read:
9,47
